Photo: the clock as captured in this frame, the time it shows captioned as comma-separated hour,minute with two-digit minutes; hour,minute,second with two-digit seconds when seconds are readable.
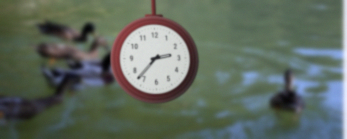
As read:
2,37
